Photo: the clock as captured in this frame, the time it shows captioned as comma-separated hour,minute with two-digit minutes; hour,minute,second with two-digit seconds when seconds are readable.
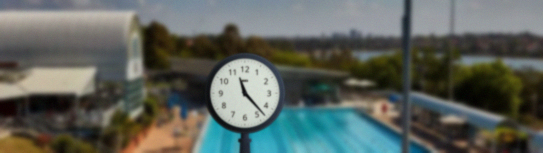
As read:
11,23
